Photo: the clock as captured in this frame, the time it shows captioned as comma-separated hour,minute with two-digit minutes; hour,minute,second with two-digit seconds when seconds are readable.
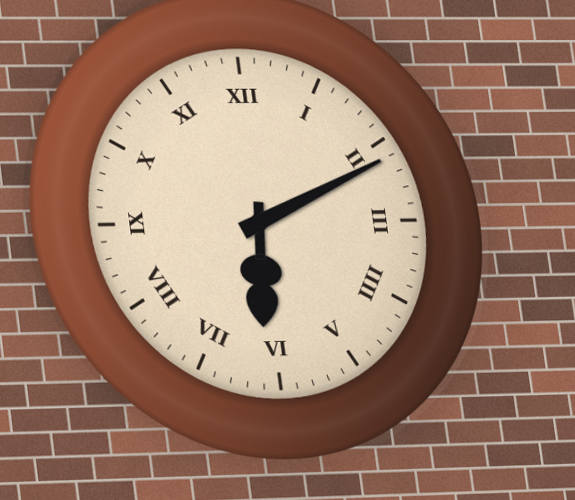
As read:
6,11
